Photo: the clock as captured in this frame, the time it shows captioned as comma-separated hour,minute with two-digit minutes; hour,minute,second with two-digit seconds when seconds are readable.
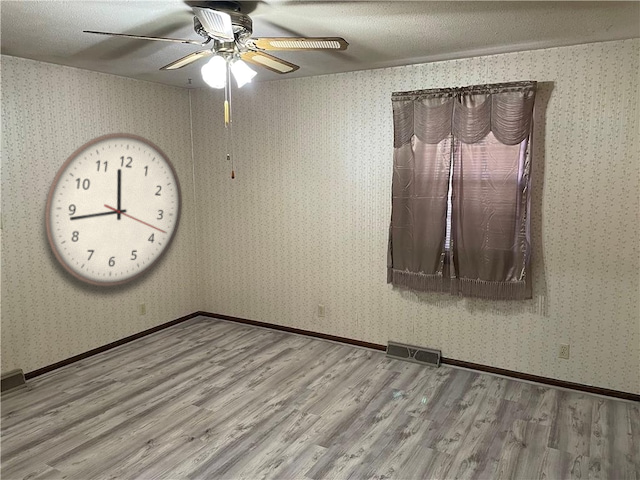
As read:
11,43,18
